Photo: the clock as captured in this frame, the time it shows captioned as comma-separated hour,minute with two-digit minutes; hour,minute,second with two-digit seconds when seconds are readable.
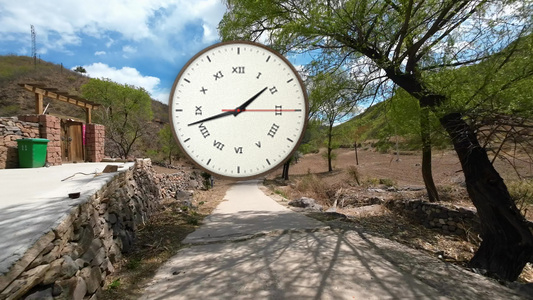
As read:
1,42,15
